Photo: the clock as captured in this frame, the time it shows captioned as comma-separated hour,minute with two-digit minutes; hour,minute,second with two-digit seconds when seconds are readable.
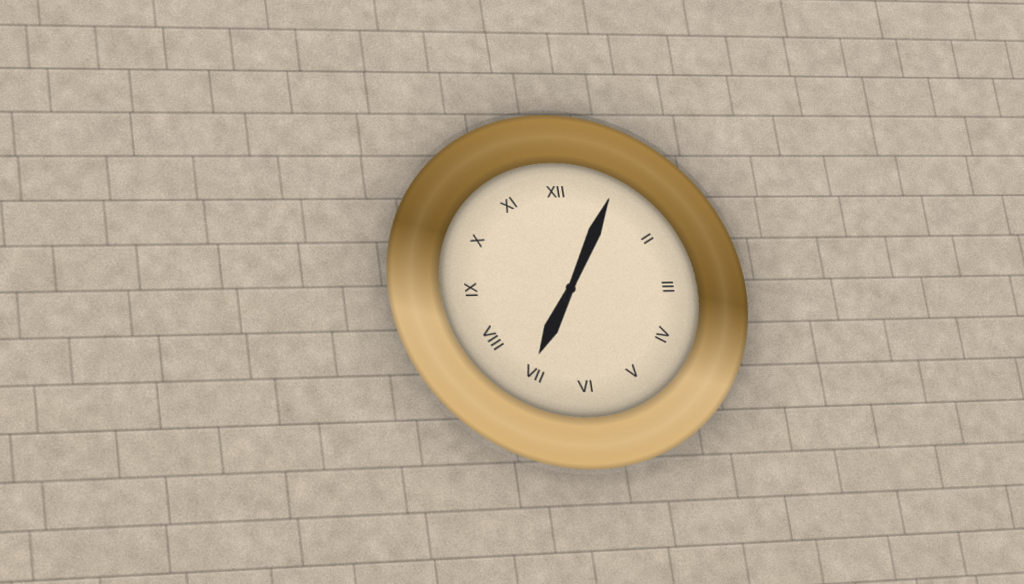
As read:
7,05
